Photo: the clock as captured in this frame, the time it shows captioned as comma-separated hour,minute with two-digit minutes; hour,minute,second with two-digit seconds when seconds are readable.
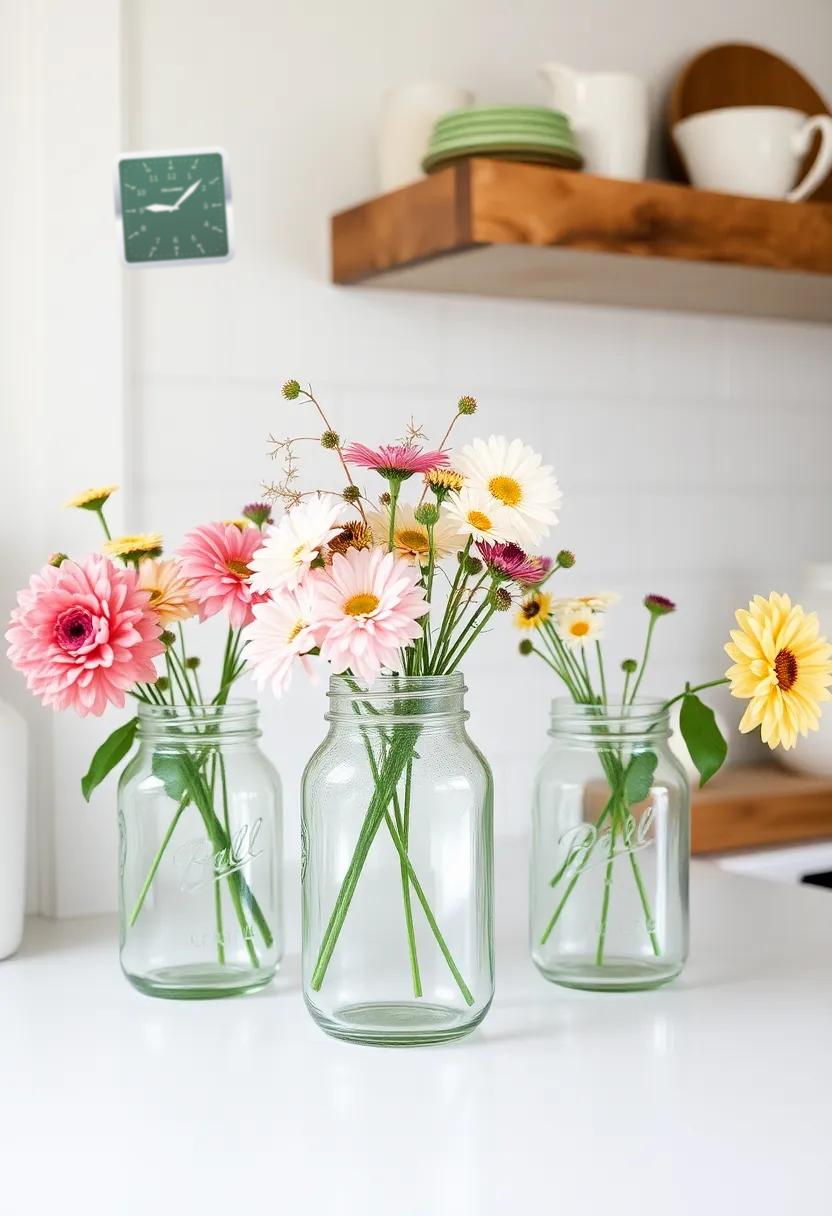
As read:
9,08
